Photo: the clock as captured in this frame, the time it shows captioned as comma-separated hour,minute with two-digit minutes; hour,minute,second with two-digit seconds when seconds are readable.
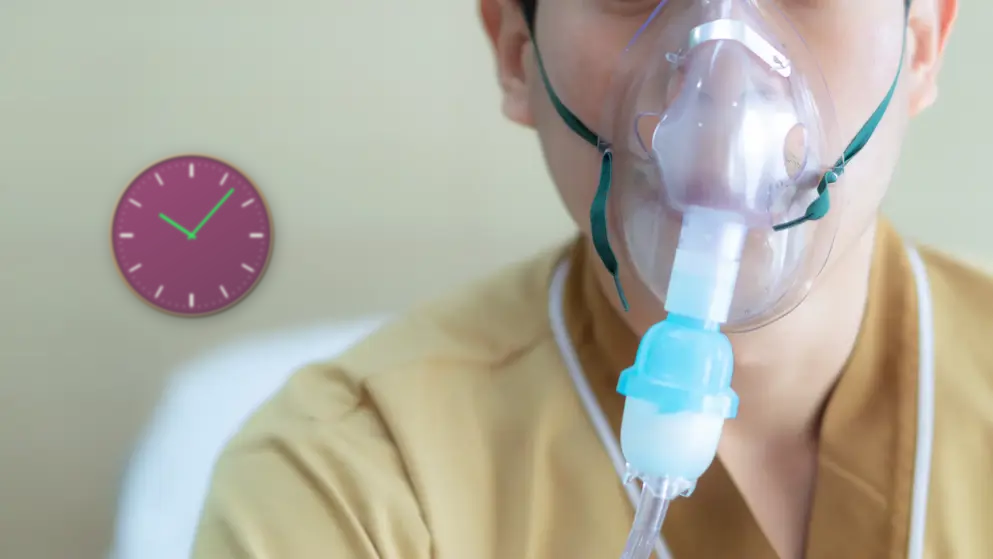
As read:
10,07
